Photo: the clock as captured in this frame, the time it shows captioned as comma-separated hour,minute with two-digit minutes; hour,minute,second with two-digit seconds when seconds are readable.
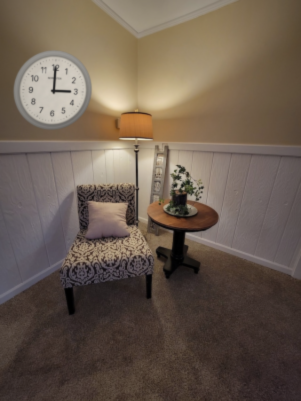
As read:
3,00
